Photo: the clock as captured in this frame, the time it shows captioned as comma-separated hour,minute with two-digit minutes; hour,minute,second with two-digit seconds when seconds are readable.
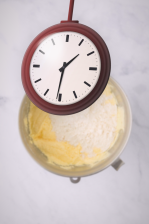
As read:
1,31
